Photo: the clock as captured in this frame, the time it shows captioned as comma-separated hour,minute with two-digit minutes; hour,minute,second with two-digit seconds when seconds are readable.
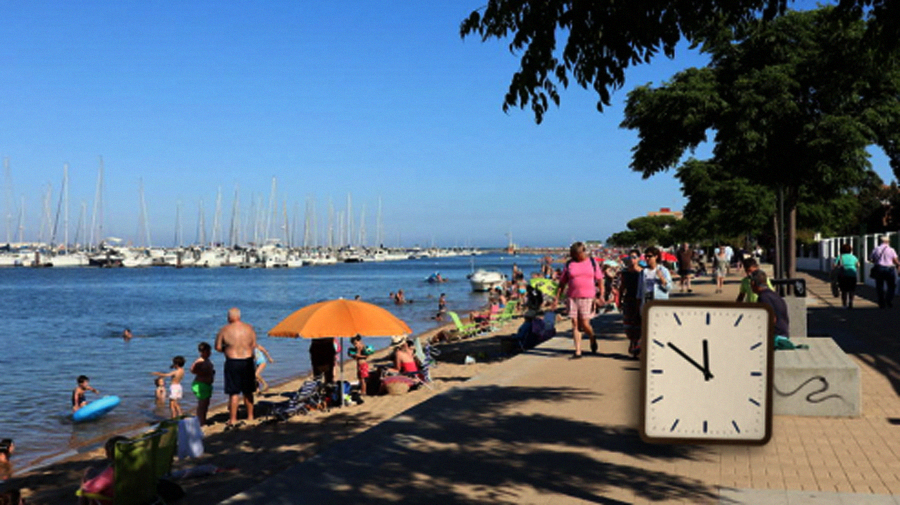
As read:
11,51
